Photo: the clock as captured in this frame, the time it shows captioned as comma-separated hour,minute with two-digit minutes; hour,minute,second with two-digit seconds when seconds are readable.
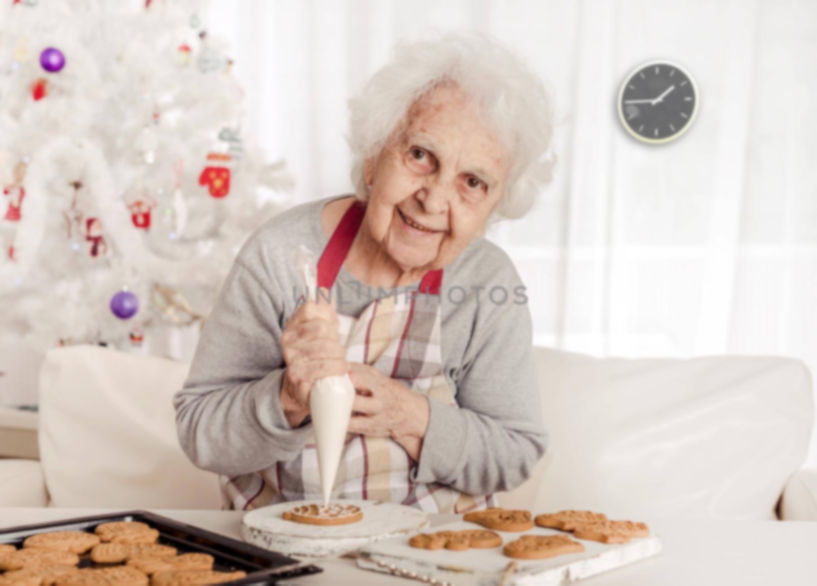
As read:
1,45
